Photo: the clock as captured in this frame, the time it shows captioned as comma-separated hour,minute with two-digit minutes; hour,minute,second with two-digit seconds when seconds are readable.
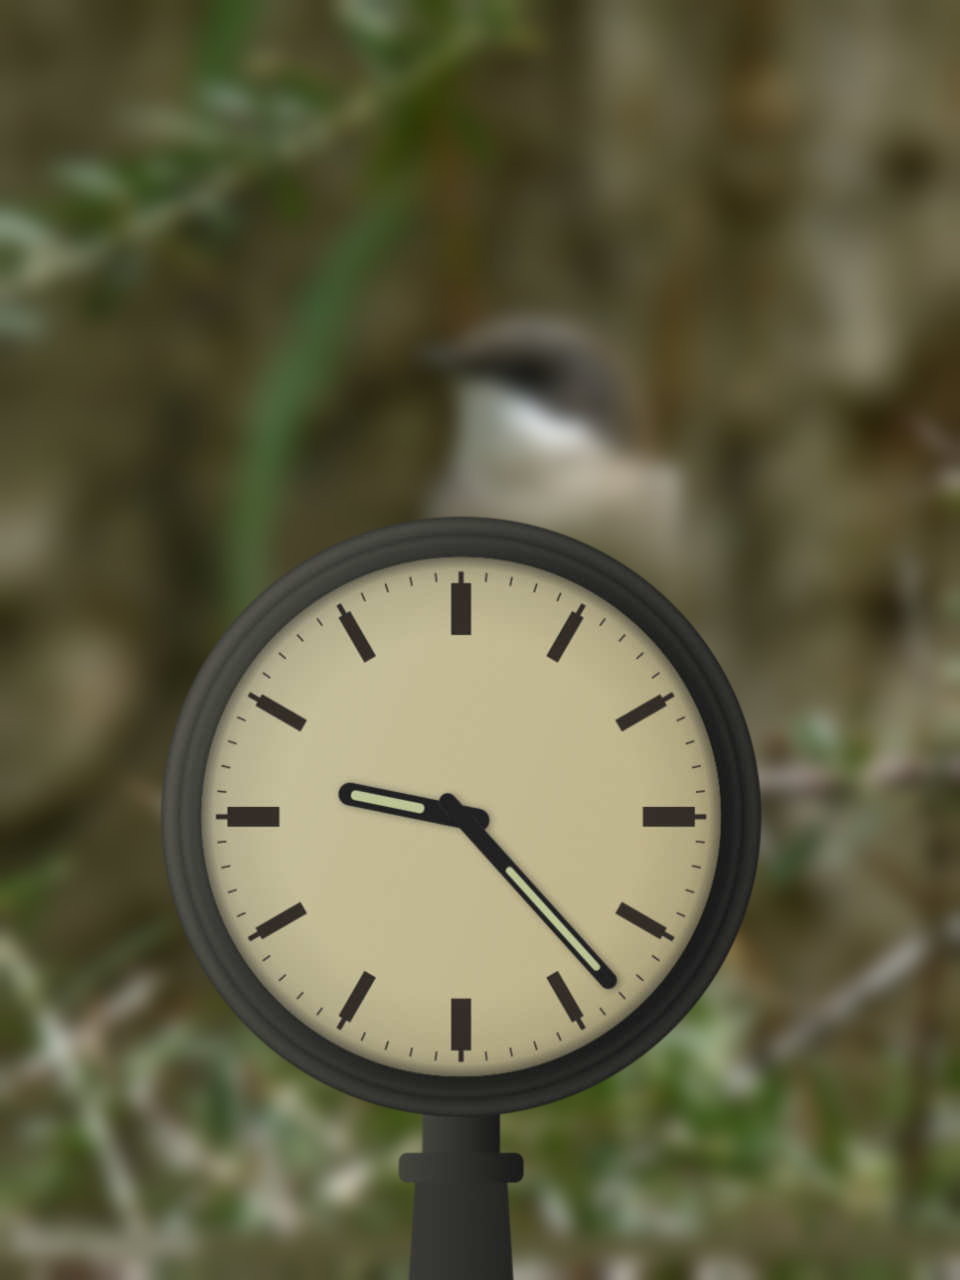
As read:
9,23
